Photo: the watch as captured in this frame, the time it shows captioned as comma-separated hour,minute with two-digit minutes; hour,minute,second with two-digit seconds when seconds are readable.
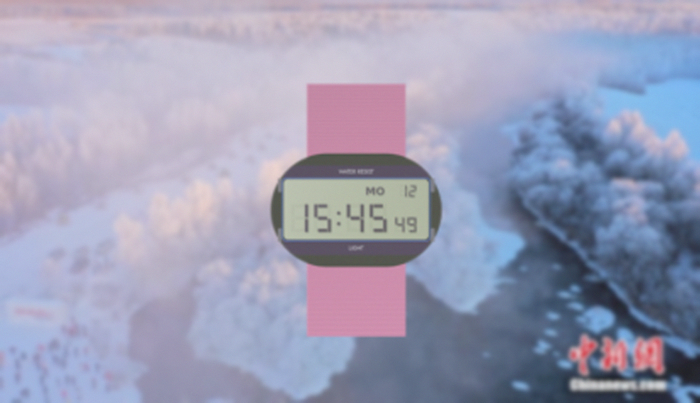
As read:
15,45,49
